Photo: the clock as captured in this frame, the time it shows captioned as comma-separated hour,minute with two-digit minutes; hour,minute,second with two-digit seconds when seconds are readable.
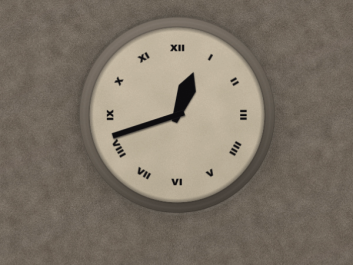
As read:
12,42
